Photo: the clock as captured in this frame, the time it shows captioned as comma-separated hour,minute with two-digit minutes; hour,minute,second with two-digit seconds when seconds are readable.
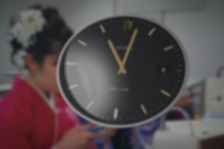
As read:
11,02
